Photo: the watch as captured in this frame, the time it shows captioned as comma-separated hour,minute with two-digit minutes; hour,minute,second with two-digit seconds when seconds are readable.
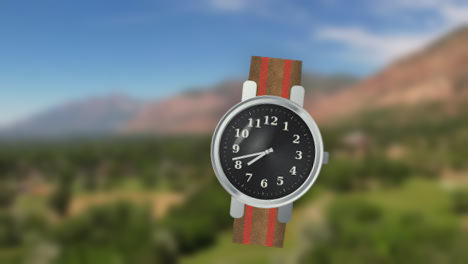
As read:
7,42
